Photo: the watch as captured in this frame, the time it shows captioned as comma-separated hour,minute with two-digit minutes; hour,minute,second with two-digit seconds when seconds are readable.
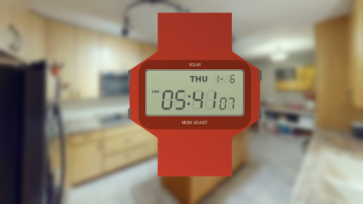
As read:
5,41,07
